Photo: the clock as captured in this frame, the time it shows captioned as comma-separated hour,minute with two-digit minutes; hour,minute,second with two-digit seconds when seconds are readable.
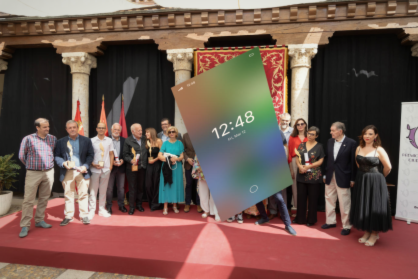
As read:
12,48
